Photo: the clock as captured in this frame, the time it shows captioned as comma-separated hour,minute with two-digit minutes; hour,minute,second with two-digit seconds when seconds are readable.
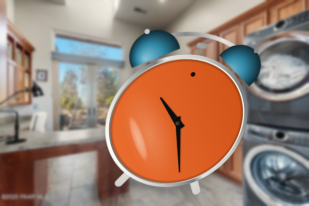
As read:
10,27
